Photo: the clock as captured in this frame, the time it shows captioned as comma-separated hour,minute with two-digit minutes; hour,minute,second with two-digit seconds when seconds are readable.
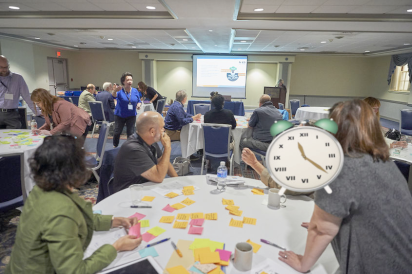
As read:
11,22
